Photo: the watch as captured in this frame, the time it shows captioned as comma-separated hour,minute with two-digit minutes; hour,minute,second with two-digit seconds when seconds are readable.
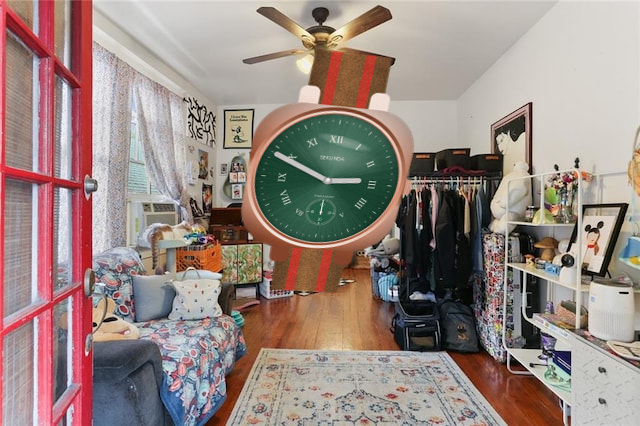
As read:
2,49
